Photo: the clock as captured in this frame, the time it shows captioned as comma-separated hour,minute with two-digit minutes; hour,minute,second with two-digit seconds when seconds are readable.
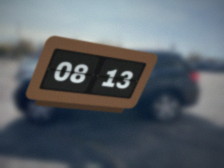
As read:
8,13
